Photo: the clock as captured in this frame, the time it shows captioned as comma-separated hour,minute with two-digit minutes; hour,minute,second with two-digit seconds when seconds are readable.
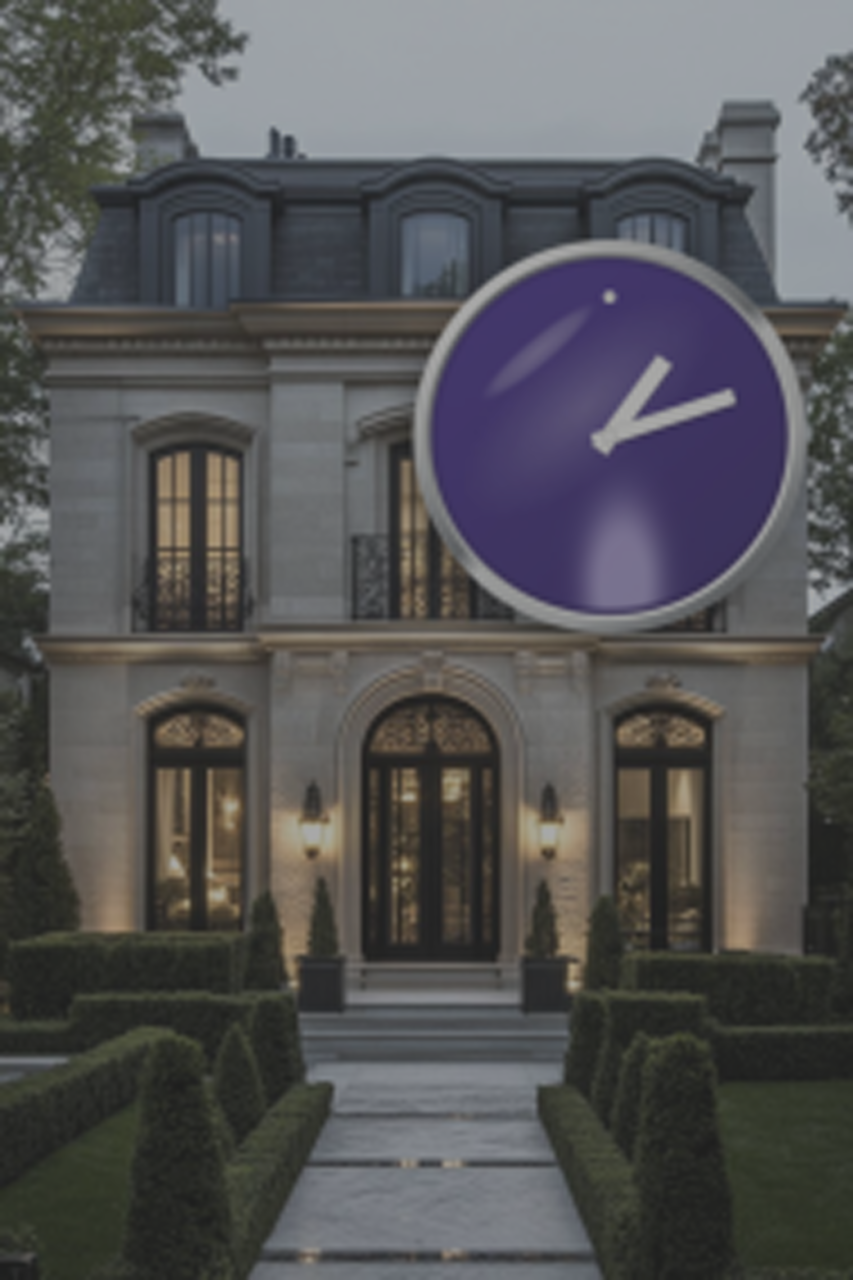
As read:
1,12
